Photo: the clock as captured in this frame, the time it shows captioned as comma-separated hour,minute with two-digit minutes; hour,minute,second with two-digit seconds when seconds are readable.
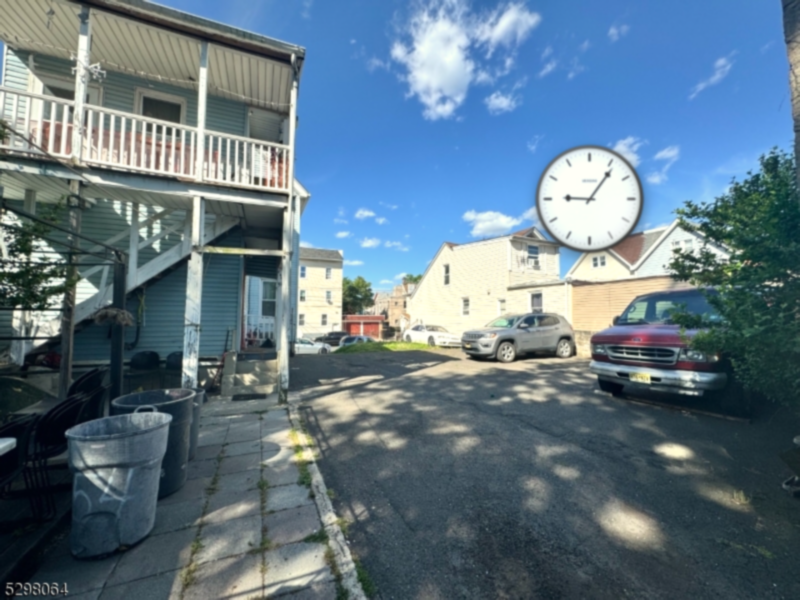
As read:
9,06
